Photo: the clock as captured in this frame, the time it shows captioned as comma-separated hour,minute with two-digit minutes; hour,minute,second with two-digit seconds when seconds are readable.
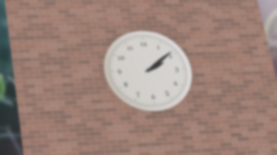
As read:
2,09
